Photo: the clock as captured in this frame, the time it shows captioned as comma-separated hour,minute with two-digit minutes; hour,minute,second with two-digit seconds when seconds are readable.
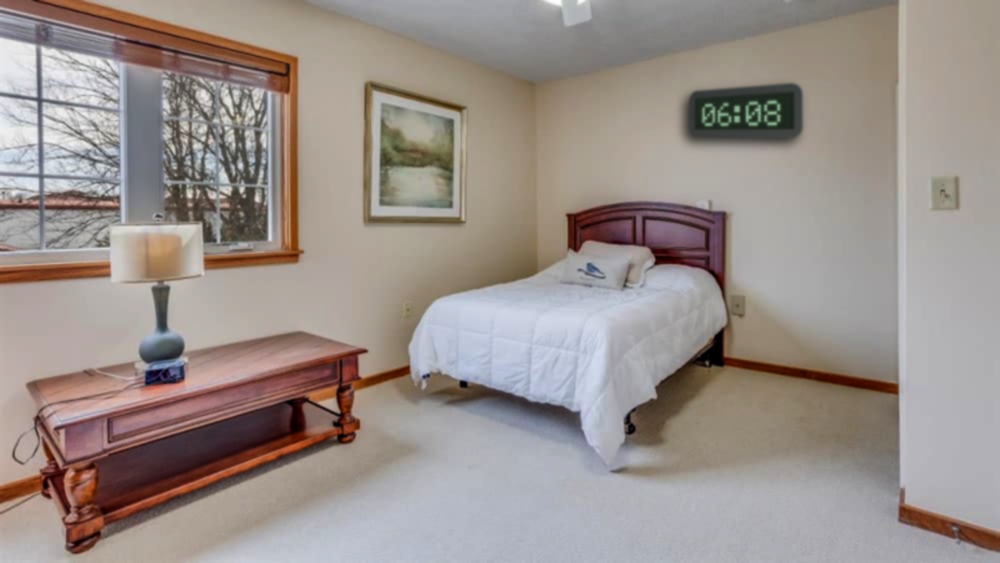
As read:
6,08
